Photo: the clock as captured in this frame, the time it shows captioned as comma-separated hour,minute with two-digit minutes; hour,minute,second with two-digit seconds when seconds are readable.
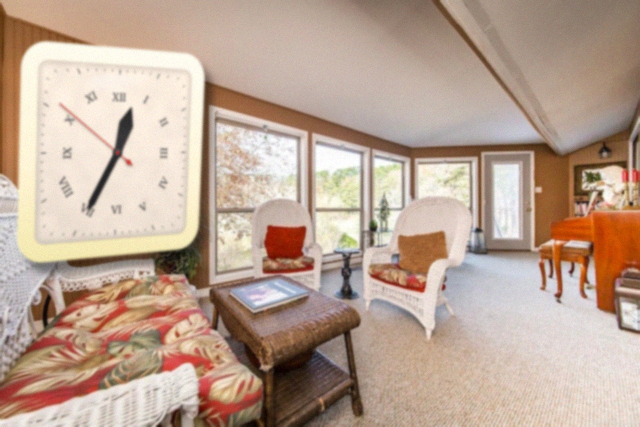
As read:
12,34,51
